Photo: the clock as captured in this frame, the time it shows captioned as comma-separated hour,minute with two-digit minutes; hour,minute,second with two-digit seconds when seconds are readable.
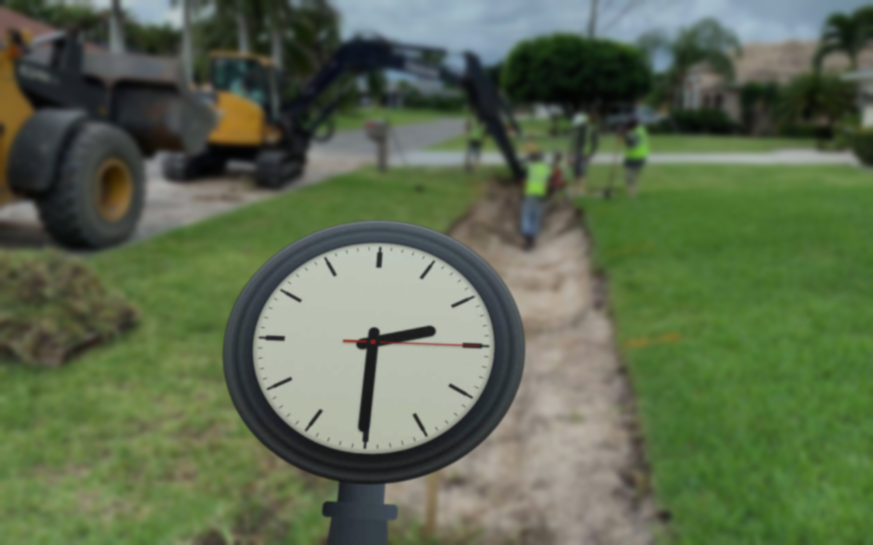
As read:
2,30,15
